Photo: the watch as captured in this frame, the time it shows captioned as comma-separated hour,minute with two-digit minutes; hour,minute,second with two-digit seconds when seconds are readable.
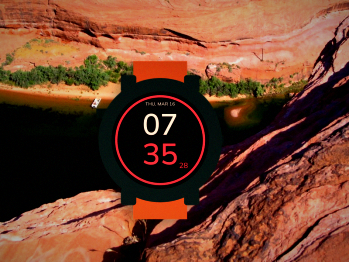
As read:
7,35,28
